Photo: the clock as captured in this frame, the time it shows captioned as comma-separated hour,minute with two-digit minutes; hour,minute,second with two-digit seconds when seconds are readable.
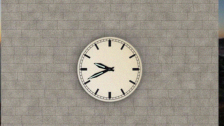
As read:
9,41
